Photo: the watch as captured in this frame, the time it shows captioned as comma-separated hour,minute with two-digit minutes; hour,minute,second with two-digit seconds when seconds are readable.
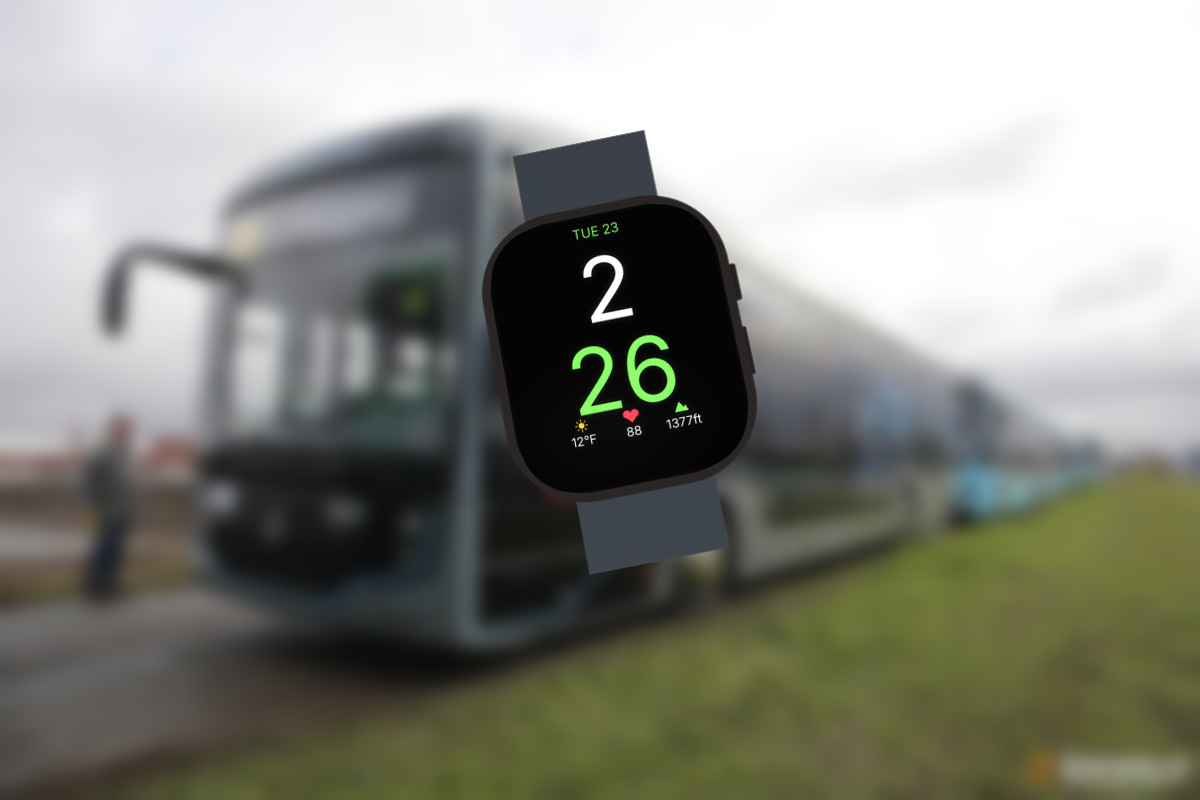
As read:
2,26
